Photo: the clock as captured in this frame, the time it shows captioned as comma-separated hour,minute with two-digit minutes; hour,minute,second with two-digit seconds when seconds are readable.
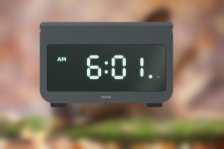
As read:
6,01
